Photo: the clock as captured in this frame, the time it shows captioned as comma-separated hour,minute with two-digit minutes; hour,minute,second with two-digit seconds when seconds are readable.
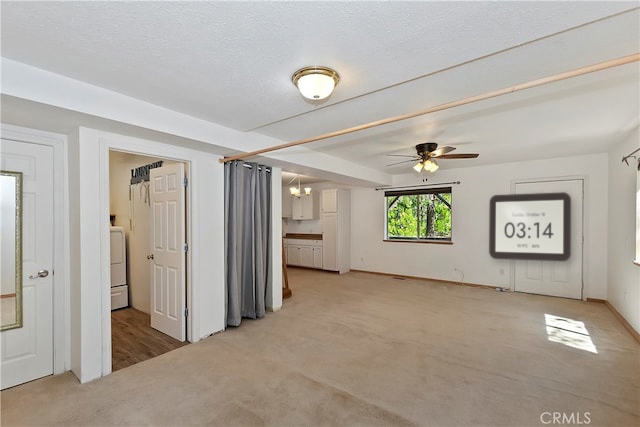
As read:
3,14
